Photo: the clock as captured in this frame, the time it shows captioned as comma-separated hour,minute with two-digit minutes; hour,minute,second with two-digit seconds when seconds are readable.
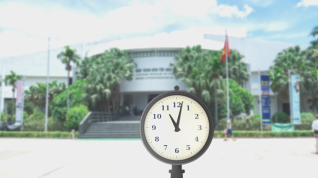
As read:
11,02
